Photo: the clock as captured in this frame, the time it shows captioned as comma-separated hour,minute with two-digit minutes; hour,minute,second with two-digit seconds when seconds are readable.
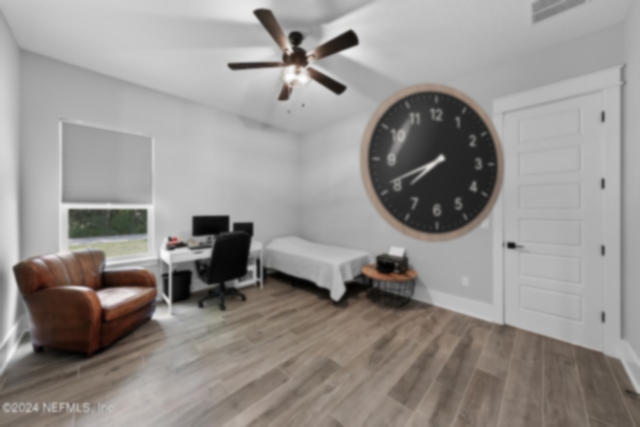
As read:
7,41
